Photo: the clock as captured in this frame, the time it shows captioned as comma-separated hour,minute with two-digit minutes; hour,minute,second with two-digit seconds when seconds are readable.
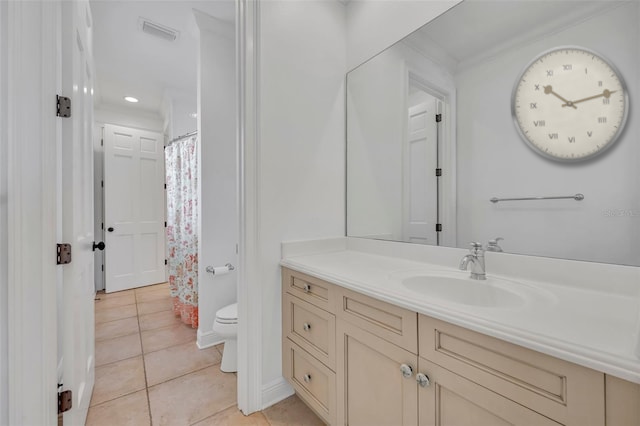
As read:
10,13
